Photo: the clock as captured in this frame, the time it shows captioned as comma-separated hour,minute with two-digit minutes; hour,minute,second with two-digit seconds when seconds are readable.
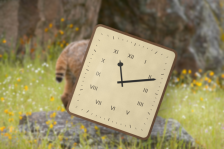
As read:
11,11
